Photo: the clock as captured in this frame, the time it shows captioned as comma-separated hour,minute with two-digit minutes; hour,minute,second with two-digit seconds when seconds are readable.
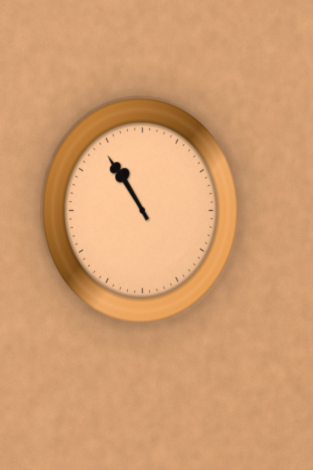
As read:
10,54
